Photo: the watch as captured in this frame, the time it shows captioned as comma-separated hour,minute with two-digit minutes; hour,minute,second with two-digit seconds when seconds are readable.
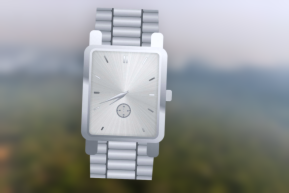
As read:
7,41
